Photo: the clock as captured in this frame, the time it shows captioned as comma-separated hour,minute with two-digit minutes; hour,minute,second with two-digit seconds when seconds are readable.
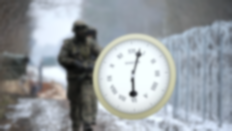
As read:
6,03
